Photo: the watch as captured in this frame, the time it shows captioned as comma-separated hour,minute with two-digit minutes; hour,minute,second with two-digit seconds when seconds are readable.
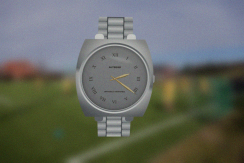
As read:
2,21
